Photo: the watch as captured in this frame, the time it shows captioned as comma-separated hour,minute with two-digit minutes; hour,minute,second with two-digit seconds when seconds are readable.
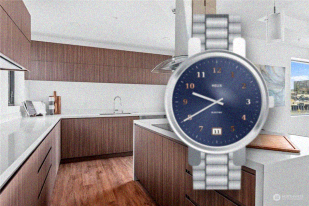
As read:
9,40
